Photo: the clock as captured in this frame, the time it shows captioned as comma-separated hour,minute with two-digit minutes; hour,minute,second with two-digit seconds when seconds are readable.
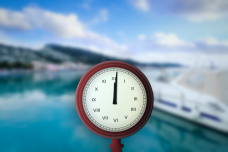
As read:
12,01
